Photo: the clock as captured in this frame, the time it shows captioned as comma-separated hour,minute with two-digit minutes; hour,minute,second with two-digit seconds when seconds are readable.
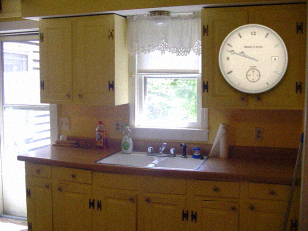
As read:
9,48
